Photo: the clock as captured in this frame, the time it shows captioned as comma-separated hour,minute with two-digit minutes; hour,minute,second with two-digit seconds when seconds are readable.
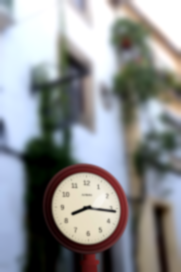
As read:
8,16
